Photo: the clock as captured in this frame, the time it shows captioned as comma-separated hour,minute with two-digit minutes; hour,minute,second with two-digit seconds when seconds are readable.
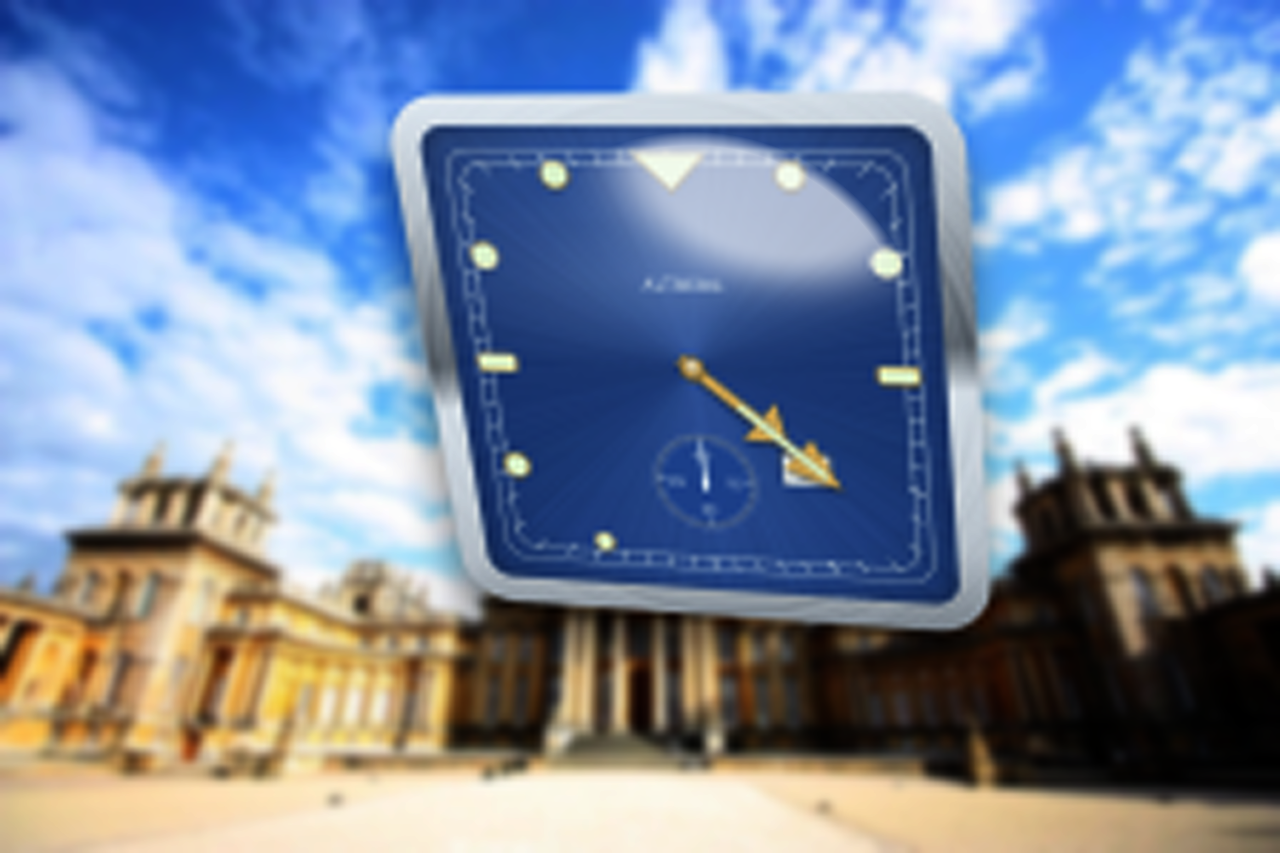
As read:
4,22
